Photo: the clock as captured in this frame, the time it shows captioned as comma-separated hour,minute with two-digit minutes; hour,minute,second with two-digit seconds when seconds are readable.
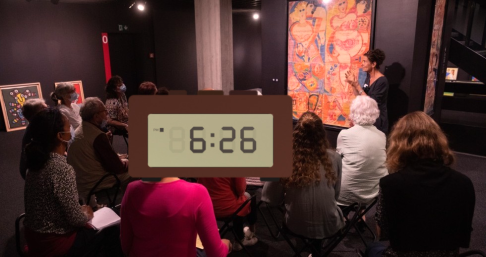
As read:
6,26
